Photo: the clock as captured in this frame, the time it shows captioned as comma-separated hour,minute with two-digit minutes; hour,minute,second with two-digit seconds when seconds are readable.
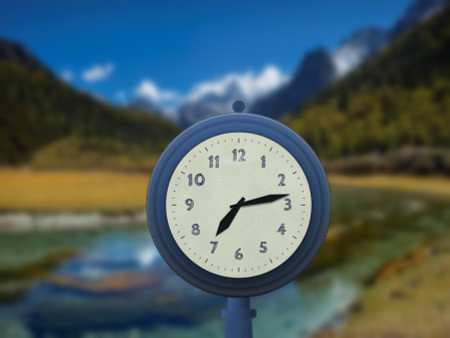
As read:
7,13
